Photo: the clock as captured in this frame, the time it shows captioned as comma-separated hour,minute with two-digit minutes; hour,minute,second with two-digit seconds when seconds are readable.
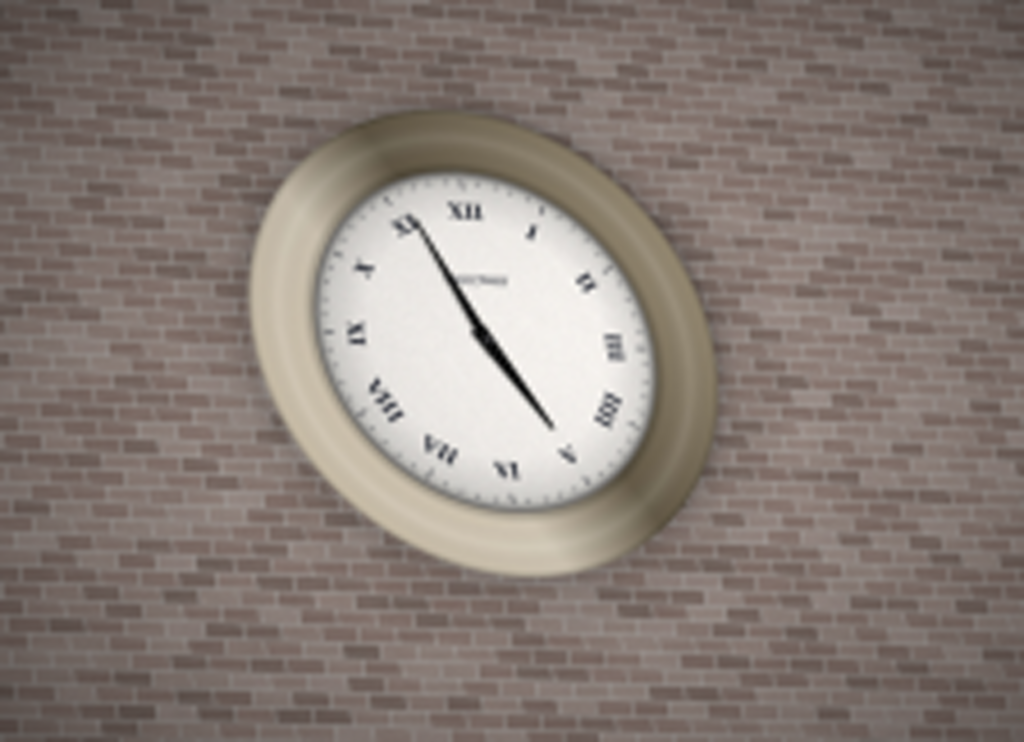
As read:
4,56
